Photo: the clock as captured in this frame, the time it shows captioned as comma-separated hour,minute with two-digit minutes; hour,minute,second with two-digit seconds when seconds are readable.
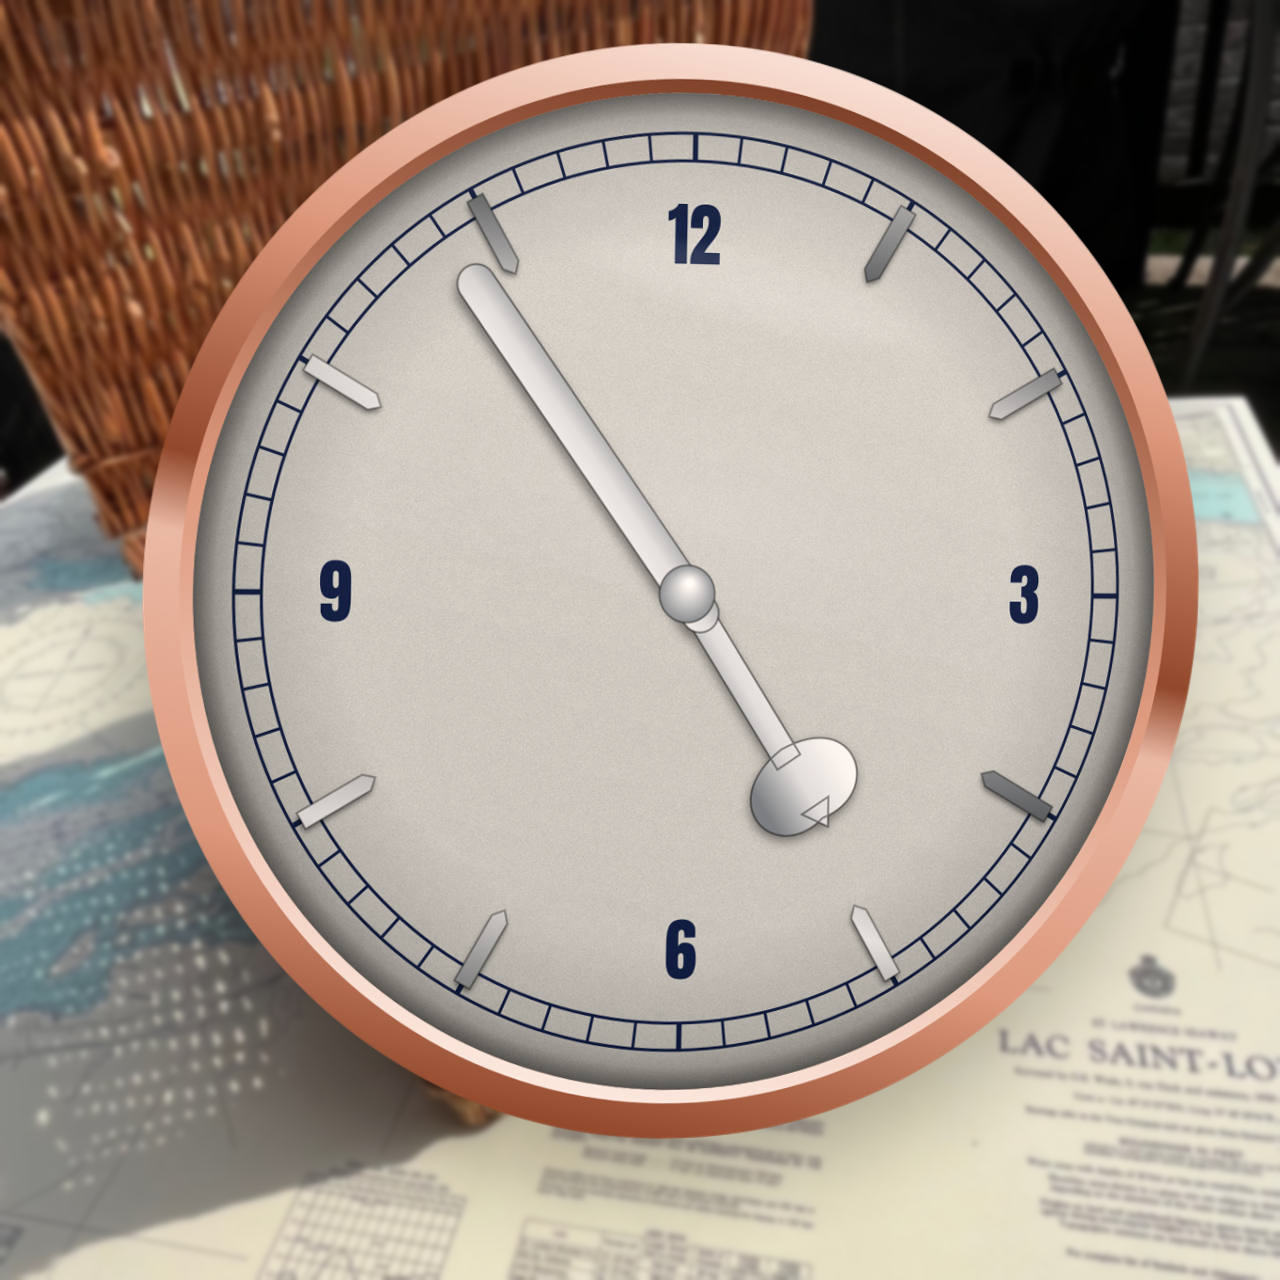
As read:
4,54
